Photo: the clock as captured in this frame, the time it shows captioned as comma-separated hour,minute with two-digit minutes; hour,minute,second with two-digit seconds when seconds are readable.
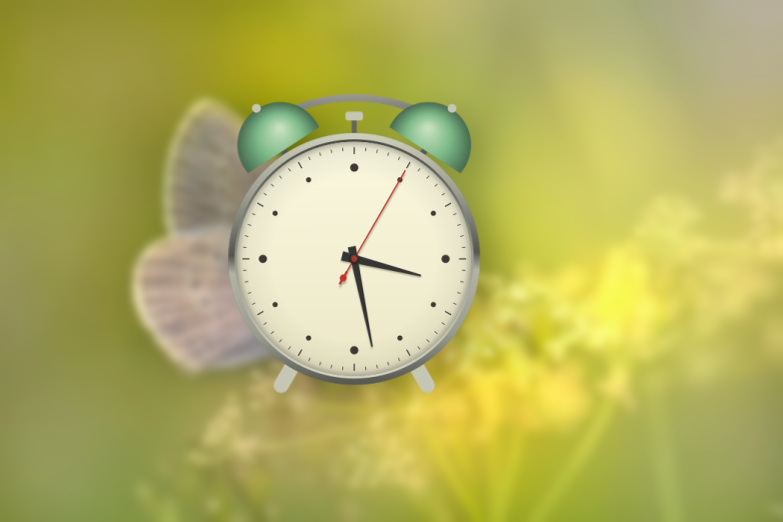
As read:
3,28,05
